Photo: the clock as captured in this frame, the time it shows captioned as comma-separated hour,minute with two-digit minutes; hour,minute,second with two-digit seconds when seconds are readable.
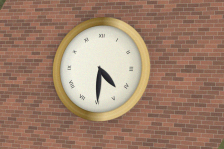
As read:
4,30
